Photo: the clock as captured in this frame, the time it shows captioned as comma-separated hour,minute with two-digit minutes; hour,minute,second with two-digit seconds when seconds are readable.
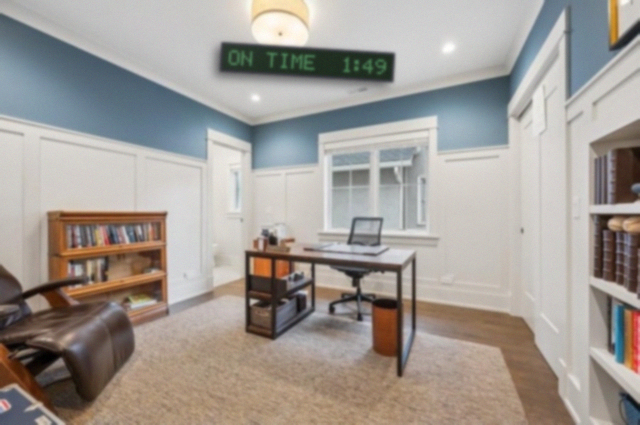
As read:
1,49
